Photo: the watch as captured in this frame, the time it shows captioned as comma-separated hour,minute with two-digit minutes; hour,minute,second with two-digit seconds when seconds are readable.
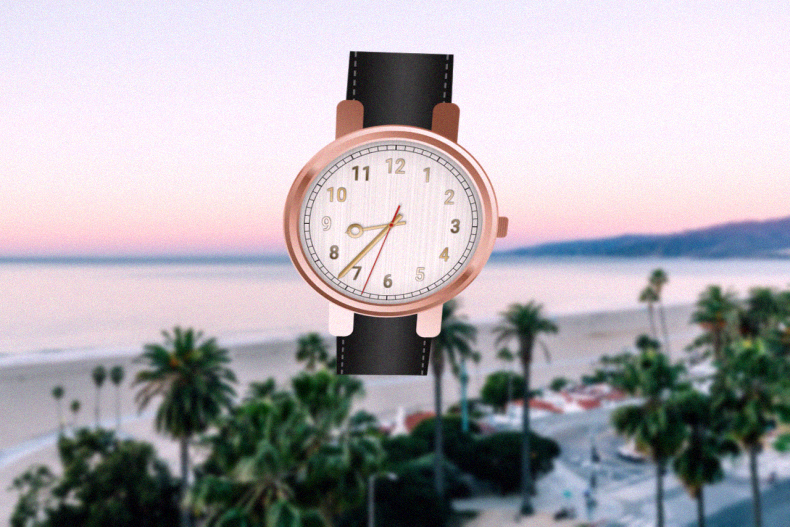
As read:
8,36,33
